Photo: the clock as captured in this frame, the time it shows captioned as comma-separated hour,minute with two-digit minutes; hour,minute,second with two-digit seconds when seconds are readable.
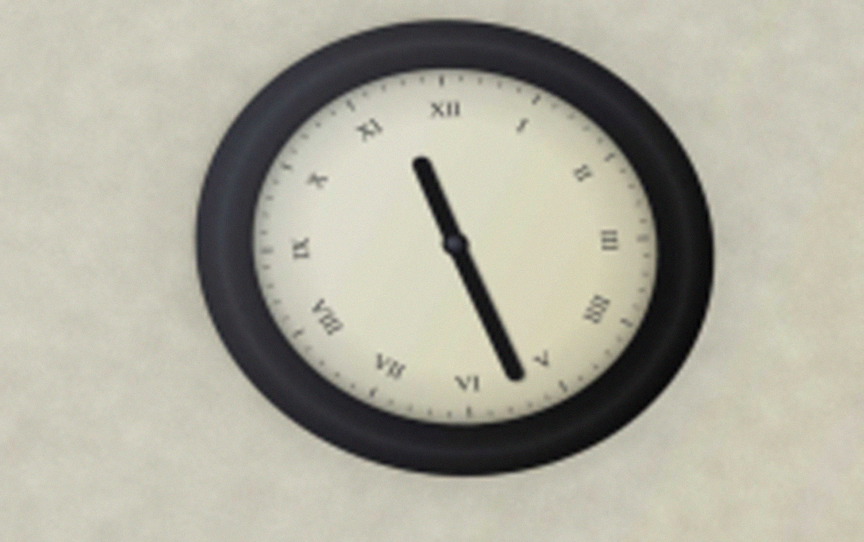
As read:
11,27
